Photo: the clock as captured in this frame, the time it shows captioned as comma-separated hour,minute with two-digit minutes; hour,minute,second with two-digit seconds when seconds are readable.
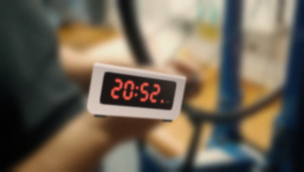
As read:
20,52
